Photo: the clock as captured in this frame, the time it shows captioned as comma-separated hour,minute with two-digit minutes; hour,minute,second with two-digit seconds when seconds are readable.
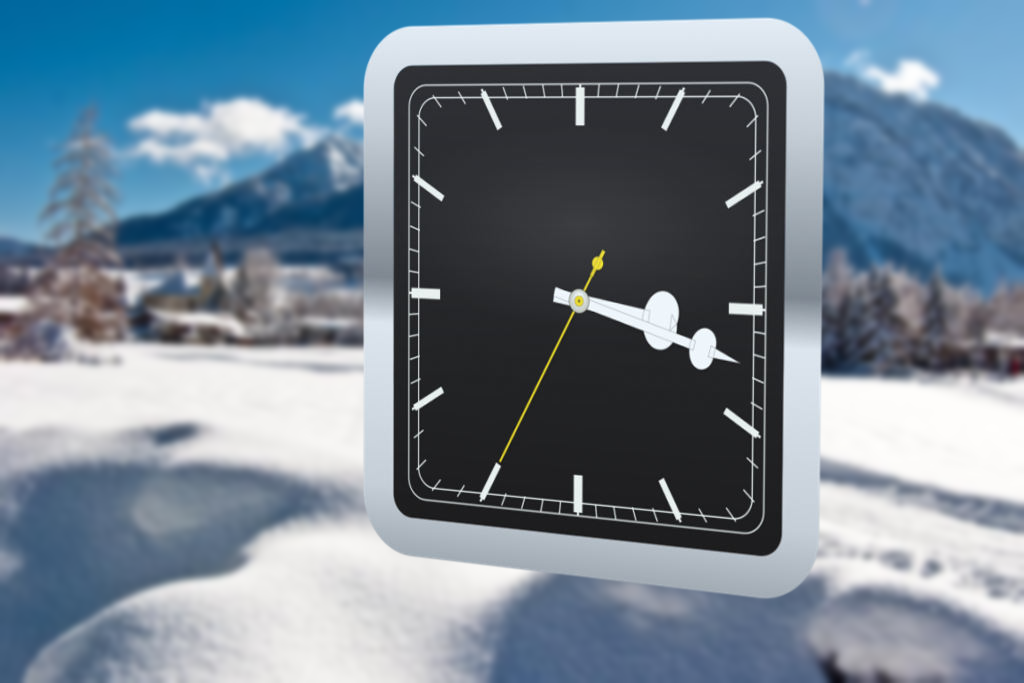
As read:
3,17,35
